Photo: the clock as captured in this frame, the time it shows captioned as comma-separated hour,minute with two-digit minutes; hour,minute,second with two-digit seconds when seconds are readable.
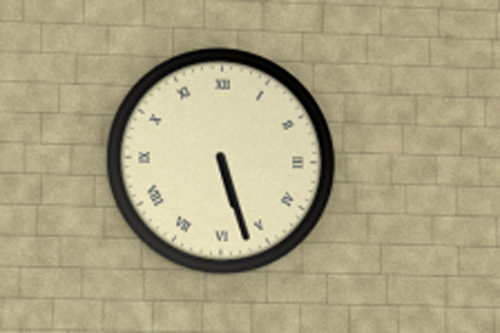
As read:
5,27
